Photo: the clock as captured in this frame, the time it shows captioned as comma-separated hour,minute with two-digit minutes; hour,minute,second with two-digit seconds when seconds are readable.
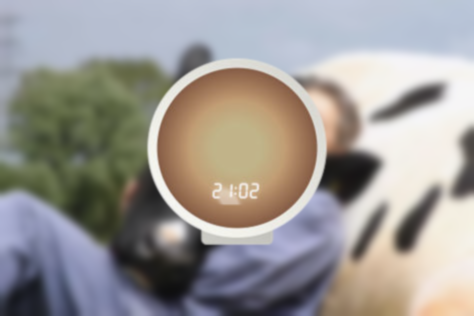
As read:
21,02
